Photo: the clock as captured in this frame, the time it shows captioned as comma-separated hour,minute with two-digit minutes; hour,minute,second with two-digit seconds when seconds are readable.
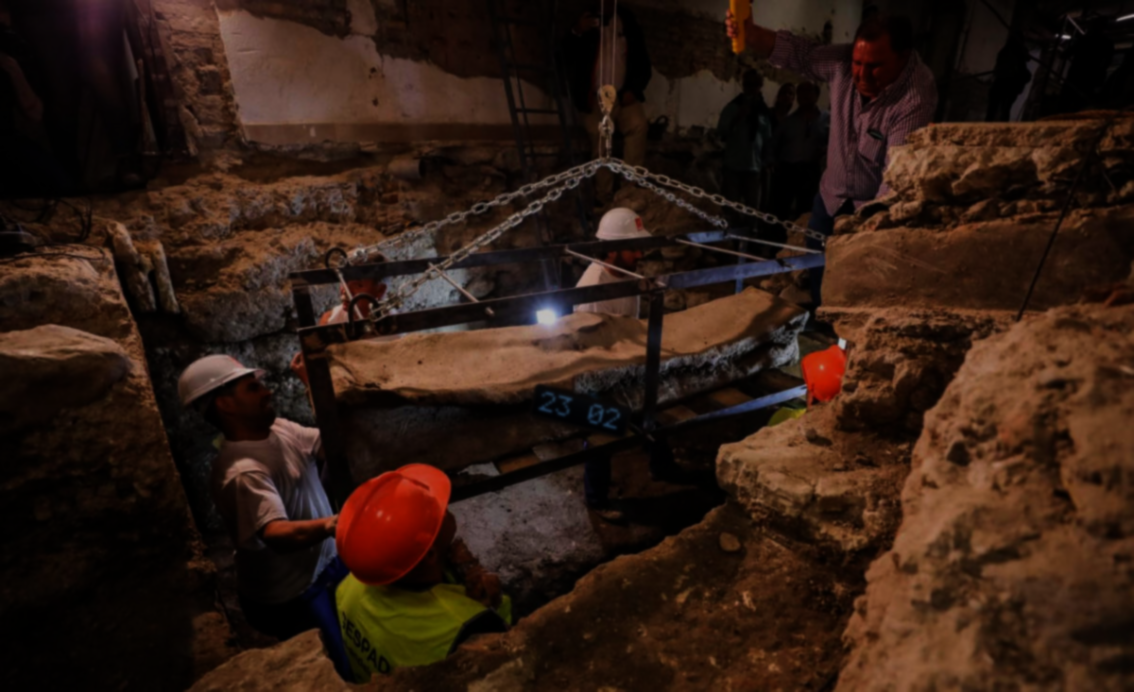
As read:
23,02
